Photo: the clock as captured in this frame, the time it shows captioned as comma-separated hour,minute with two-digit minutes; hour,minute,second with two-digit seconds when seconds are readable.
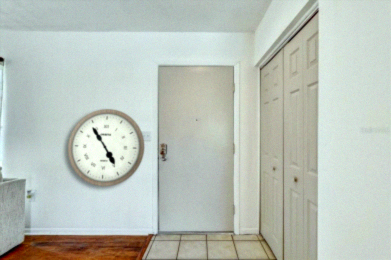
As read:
4,54
